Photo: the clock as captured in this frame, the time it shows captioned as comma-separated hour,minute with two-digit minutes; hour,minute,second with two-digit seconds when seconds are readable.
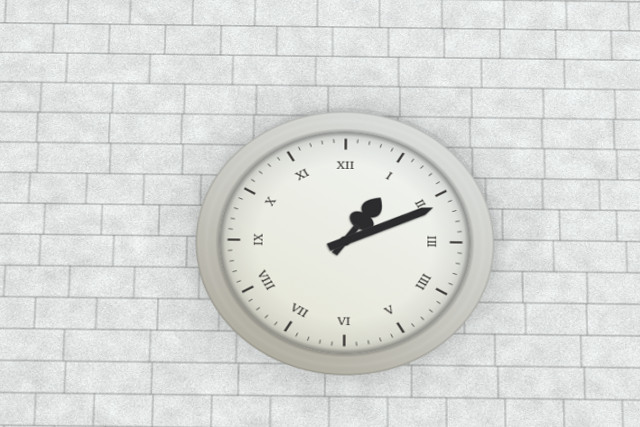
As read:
1,11
